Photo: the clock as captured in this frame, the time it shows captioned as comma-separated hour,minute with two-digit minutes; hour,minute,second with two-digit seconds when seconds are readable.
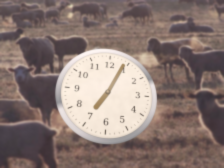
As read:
7,04
